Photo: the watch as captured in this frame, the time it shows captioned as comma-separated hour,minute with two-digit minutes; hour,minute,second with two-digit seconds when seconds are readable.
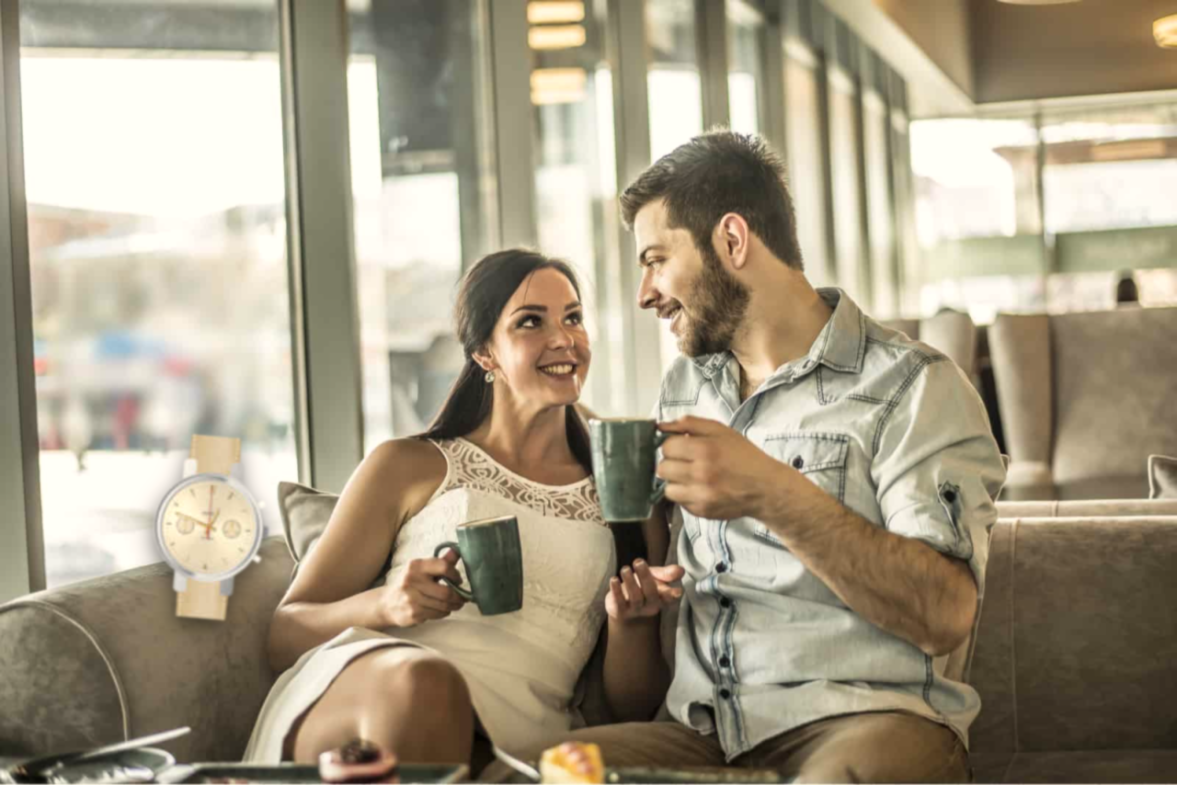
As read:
12,48
